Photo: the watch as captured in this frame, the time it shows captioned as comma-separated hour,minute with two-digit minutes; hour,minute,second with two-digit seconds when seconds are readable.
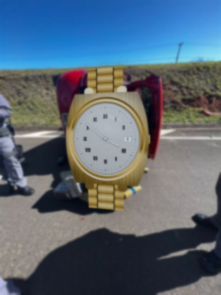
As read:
3,51
